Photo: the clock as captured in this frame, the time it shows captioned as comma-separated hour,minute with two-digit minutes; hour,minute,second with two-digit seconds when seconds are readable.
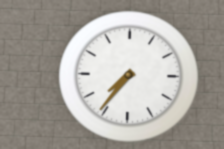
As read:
7,36
